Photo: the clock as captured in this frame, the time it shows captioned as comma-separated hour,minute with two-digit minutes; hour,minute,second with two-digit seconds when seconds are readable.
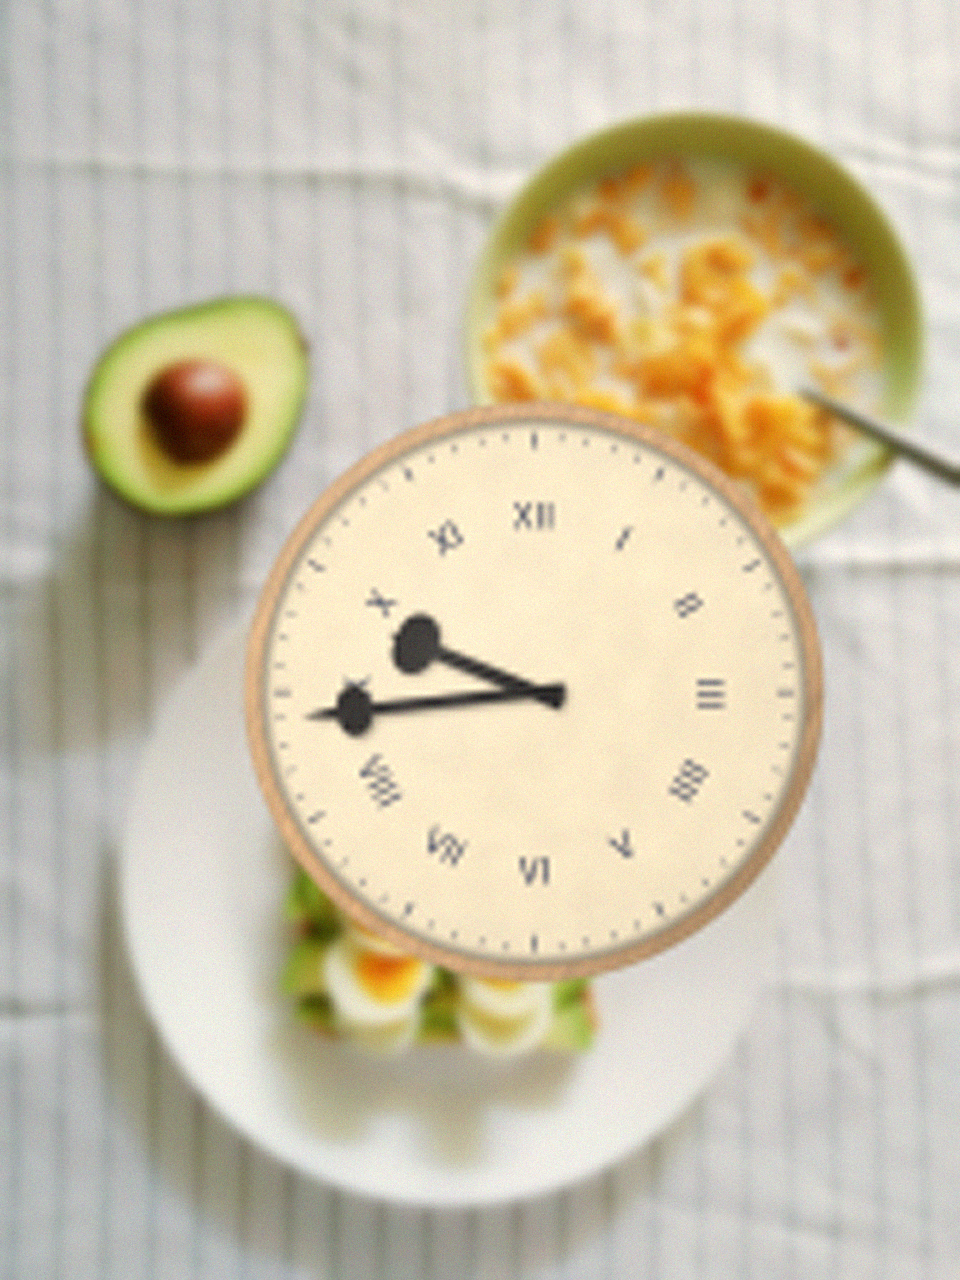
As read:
9,44
